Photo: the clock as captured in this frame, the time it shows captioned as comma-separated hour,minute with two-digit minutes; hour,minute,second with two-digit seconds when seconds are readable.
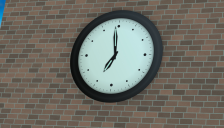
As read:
6,59
